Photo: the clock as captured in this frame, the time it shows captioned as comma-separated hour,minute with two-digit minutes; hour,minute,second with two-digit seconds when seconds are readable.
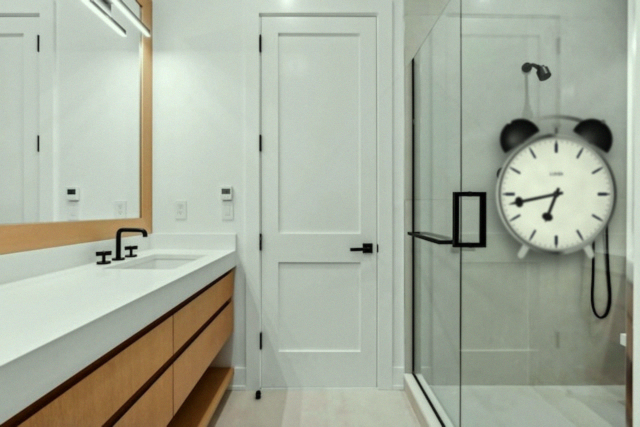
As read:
6,43
